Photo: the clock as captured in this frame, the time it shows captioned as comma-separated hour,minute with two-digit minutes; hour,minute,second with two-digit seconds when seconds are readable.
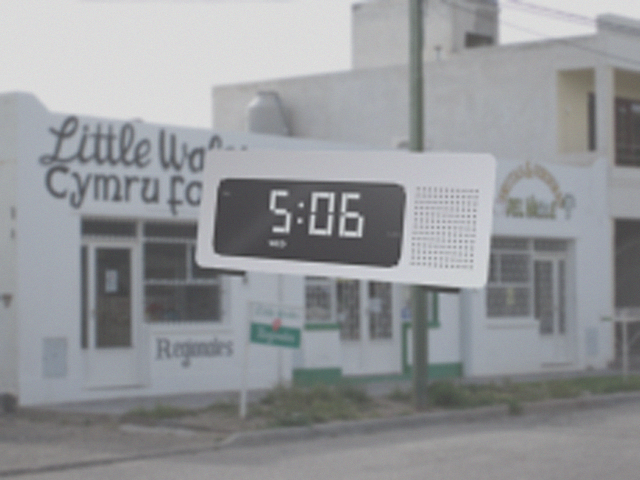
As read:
5,06
